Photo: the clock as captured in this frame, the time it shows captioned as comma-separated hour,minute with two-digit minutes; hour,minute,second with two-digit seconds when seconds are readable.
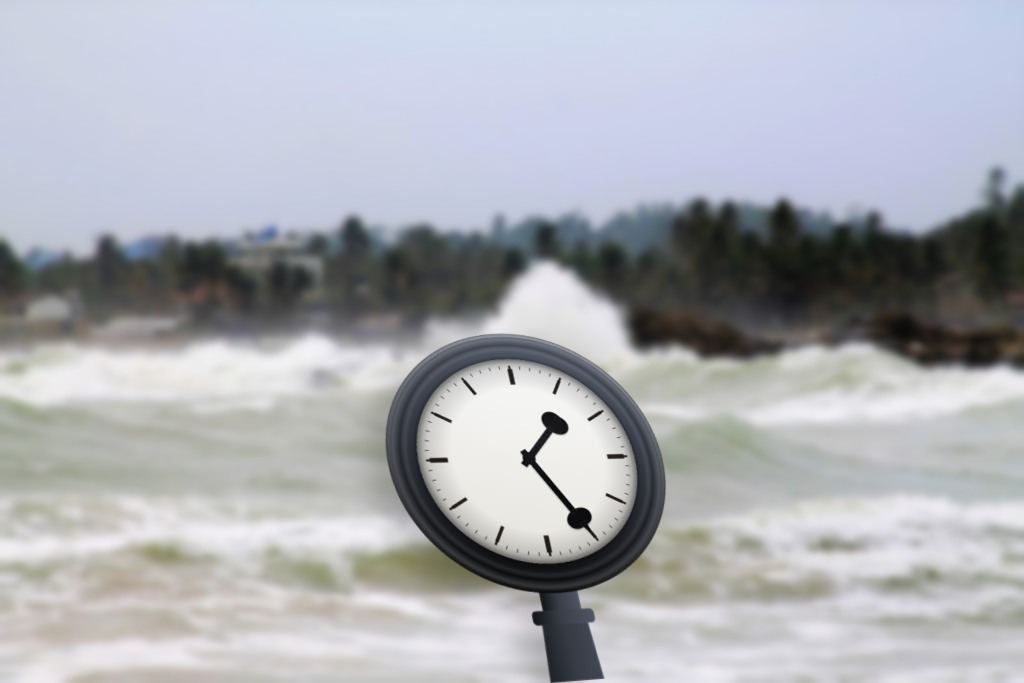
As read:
1,25
